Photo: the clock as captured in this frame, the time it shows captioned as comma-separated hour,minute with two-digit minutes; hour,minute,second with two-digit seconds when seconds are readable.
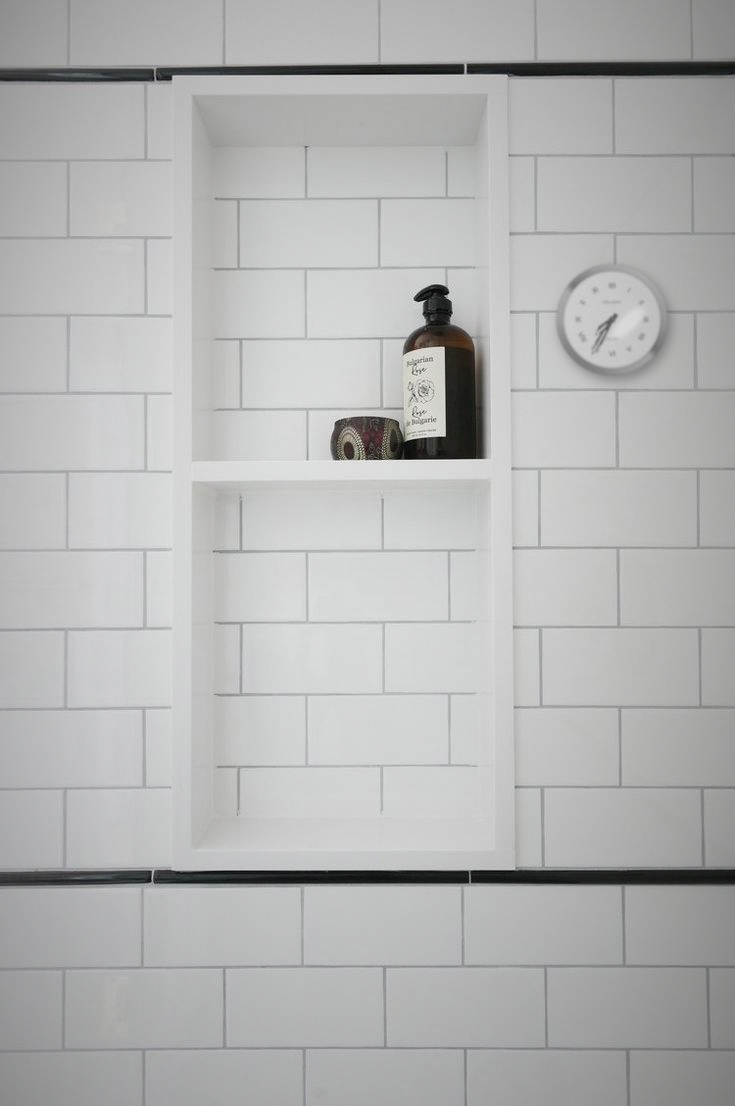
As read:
7,35
